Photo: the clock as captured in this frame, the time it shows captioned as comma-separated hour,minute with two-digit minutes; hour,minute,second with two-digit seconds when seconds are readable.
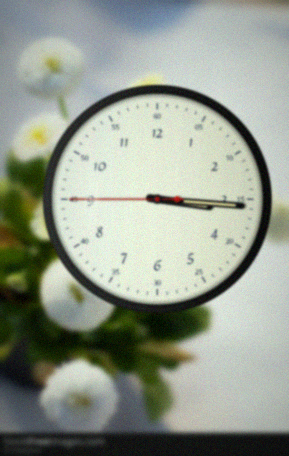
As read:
3,15,45
